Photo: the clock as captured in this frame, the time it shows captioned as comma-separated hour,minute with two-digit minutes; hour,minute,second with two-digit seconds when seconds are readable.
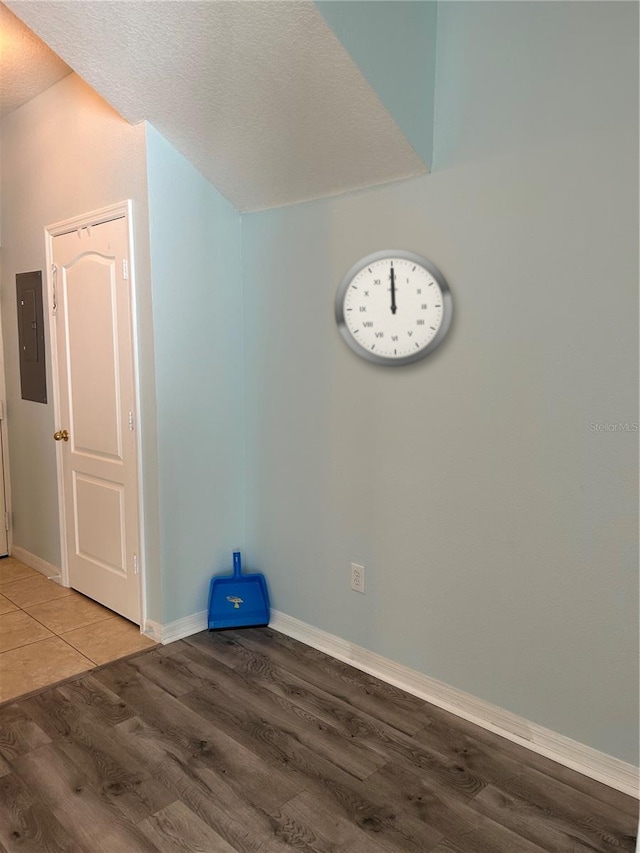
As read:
12,00
